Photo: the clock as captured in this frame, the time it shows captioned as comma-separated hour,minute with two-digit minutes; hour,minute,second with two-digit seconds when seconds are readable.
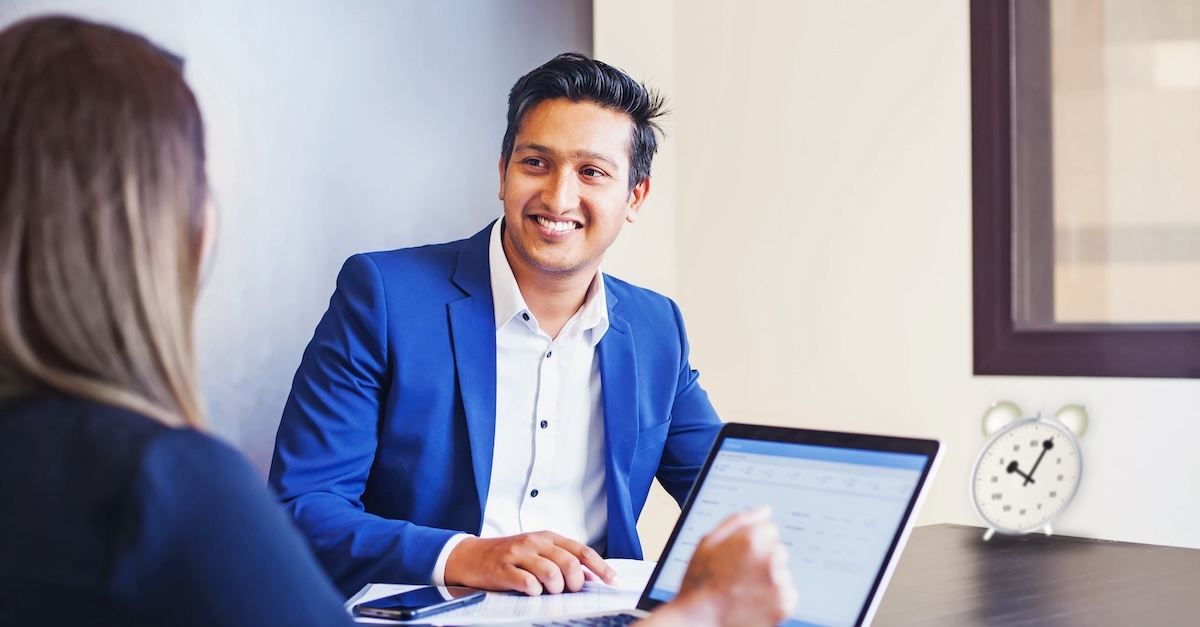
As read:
10,04
